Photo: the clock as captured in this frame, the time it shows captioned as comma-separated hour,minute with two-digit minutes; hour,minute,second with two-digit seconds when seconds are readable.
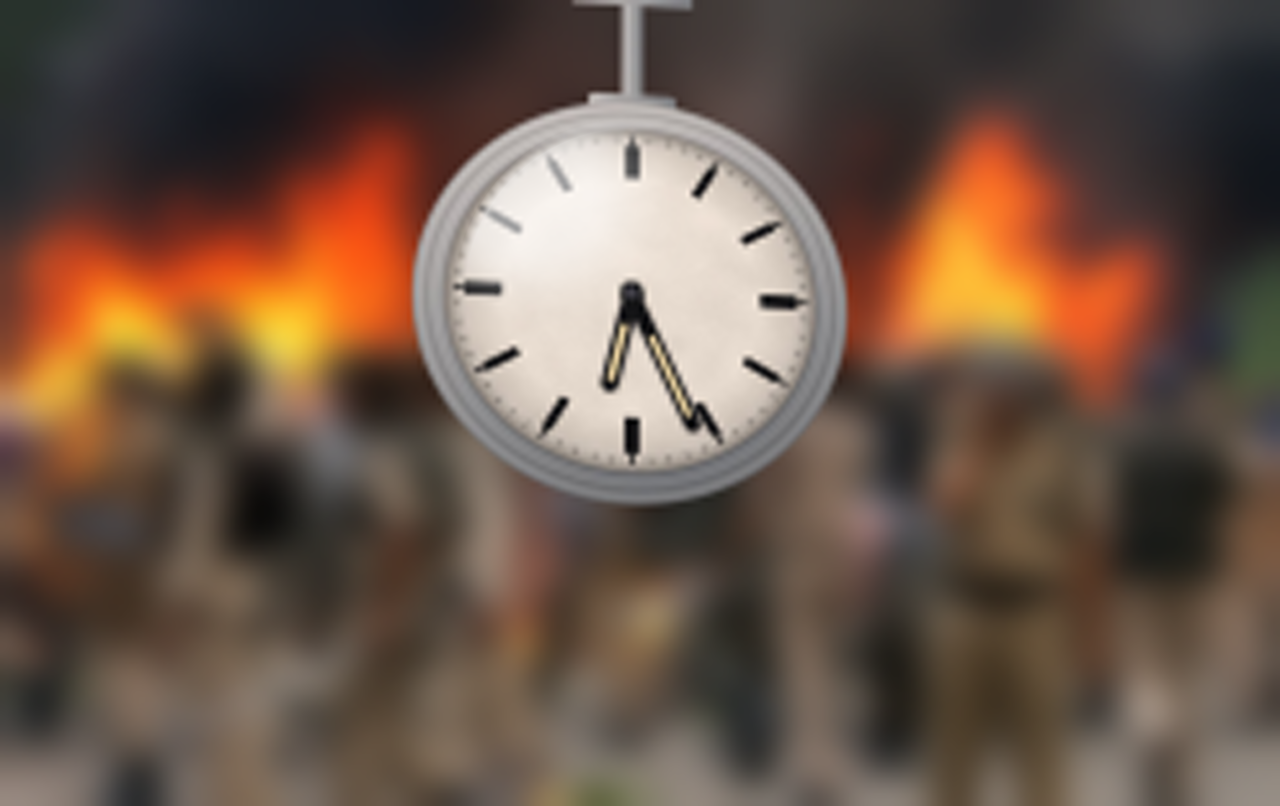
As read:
6,26
